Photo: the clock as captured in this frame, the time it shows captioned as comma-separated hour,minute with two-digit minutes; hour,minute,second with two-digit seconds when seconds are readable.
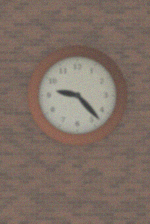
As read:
9,23
